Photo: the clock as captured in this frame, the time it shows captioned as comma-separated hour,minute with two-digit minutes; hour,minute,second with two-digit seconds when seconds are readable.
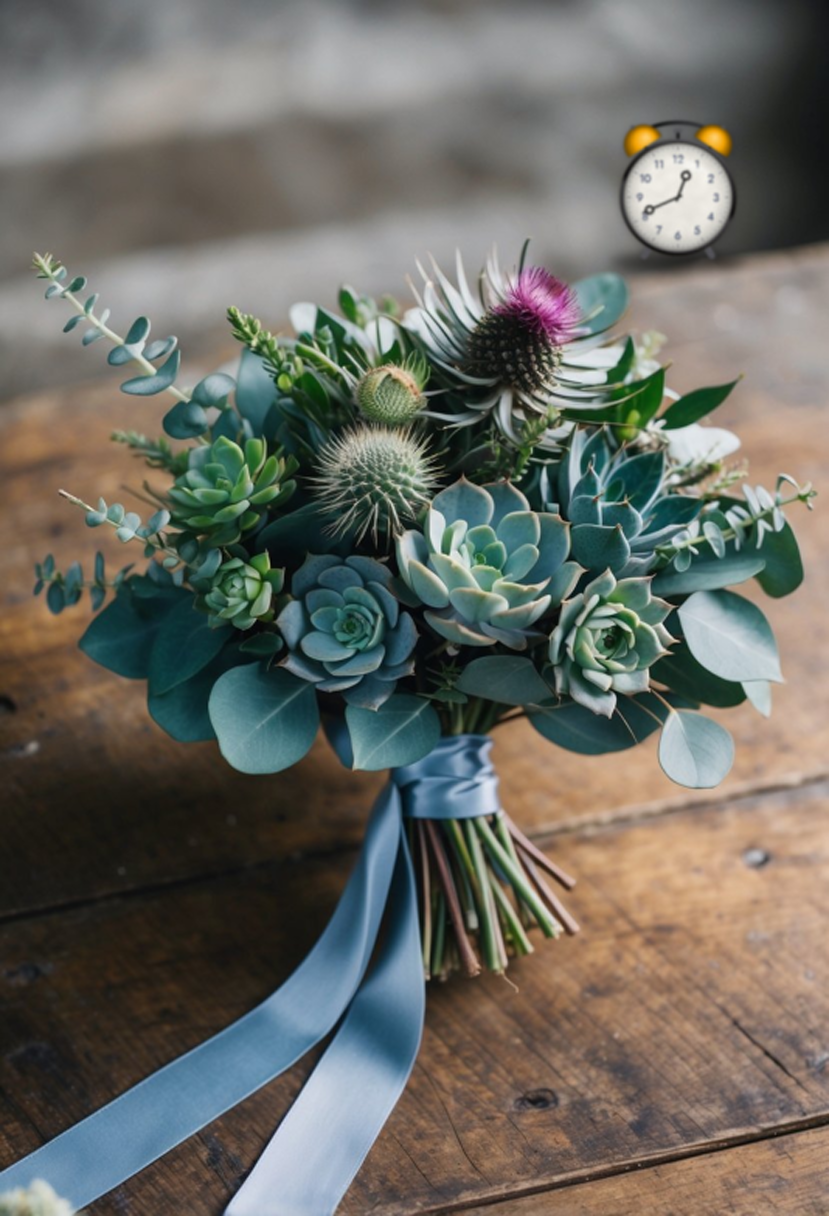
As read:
12,41
